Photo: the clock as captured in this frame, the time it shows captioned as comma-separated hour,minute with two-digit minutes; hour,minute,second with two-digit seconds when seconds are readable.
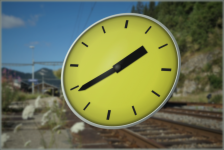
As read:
1,39
